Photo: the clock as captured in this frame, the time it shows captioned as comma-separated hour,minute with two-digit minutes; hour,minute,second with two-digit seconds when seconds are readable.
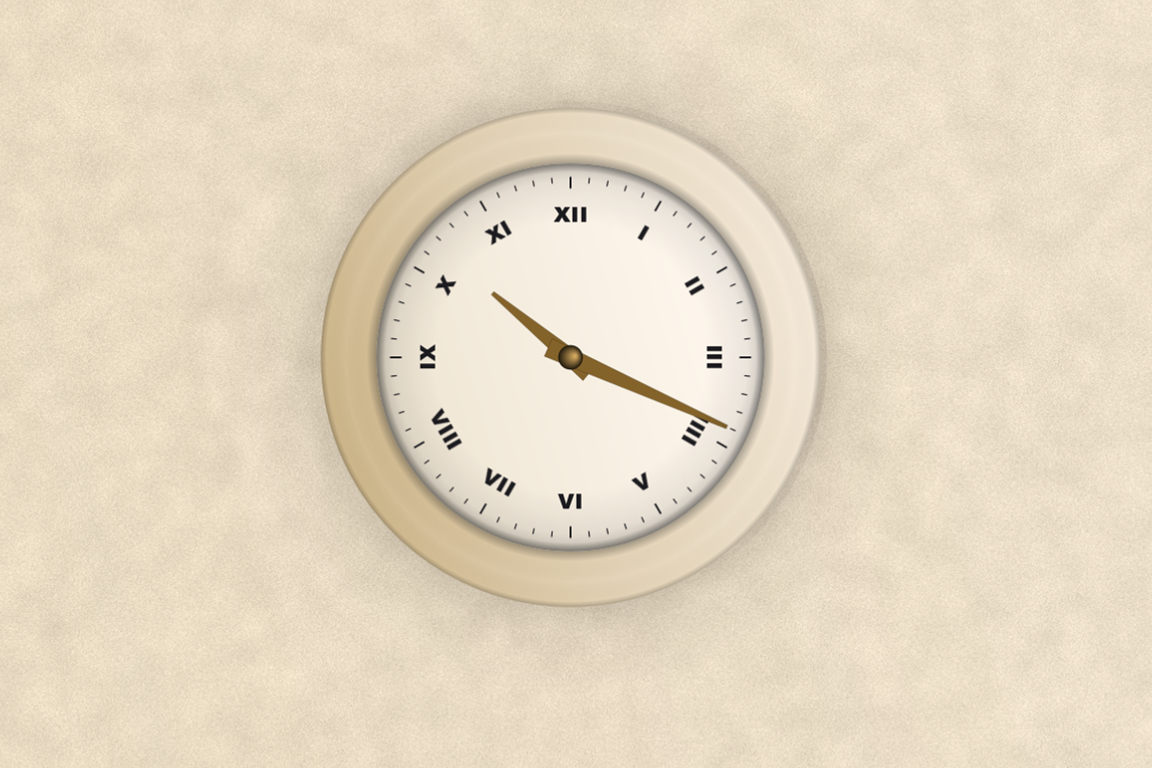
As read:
10,19
